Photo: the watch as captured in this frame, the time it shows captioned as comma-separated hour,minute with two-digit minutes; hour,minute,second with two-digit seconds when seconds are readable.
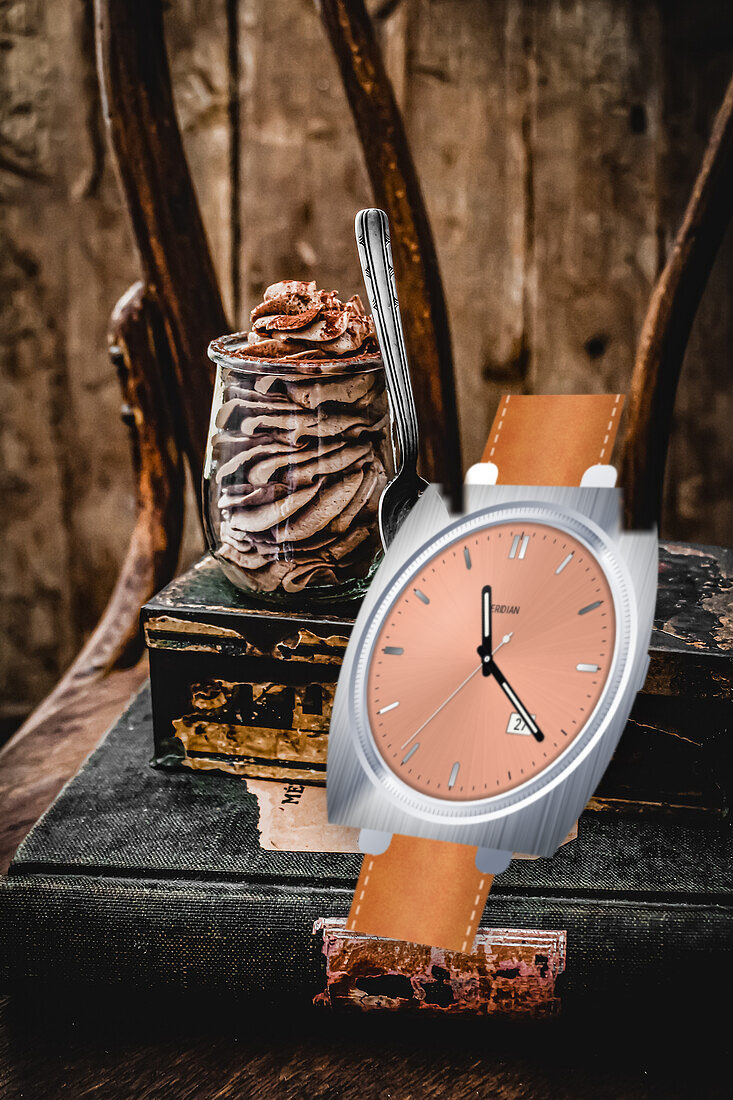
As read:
11,21,36
